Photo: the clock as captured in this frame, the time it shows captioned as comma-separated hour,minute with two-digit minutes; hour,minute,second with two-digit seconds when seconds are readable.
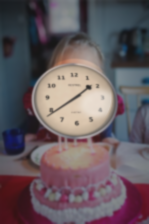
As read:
1,39
